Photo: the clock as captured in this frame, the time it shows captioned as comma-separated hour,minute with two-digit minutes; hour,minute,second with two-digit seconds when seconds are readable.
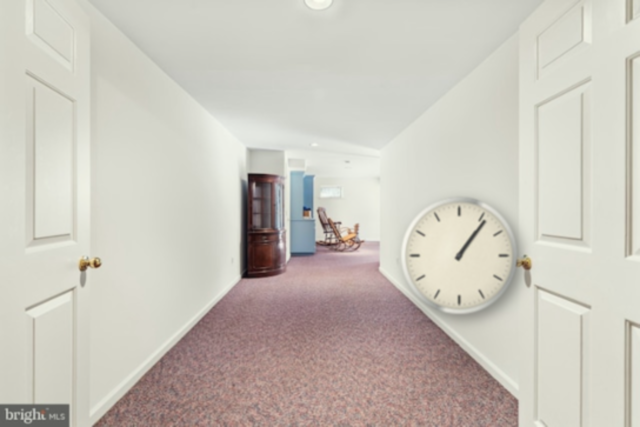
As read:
1,06
